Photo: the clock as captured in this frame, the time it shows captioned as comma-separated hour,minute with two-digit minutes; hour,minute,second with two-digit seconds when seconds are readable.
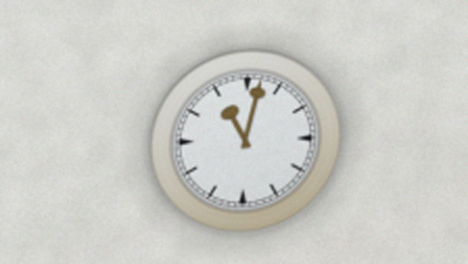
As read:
11,02
